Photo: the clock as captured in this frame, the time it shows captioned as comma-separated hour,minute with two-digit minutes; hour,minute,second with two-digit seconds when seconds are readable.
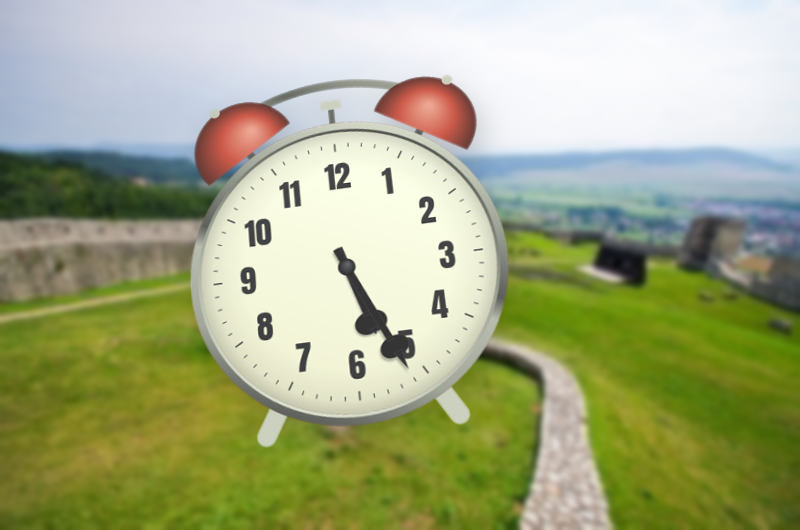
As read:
5,26
